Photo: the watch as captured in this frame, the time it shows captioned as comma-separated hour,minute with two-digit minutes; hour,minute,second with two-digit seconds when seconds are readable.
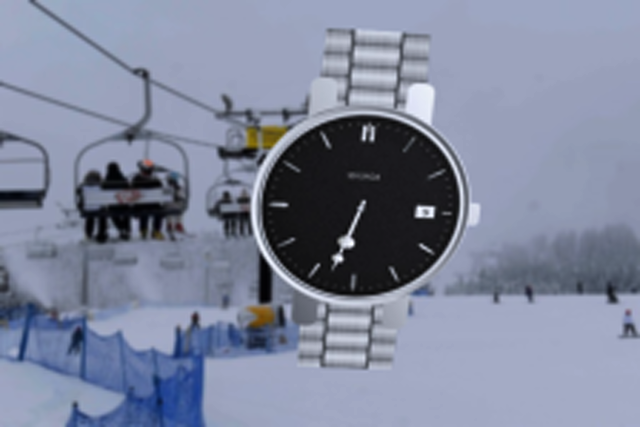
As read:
6,33
